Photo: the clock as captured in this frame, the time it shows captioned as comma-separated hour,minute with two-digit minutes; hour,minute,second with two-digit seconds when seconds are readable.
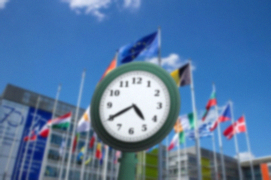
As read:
4,40
